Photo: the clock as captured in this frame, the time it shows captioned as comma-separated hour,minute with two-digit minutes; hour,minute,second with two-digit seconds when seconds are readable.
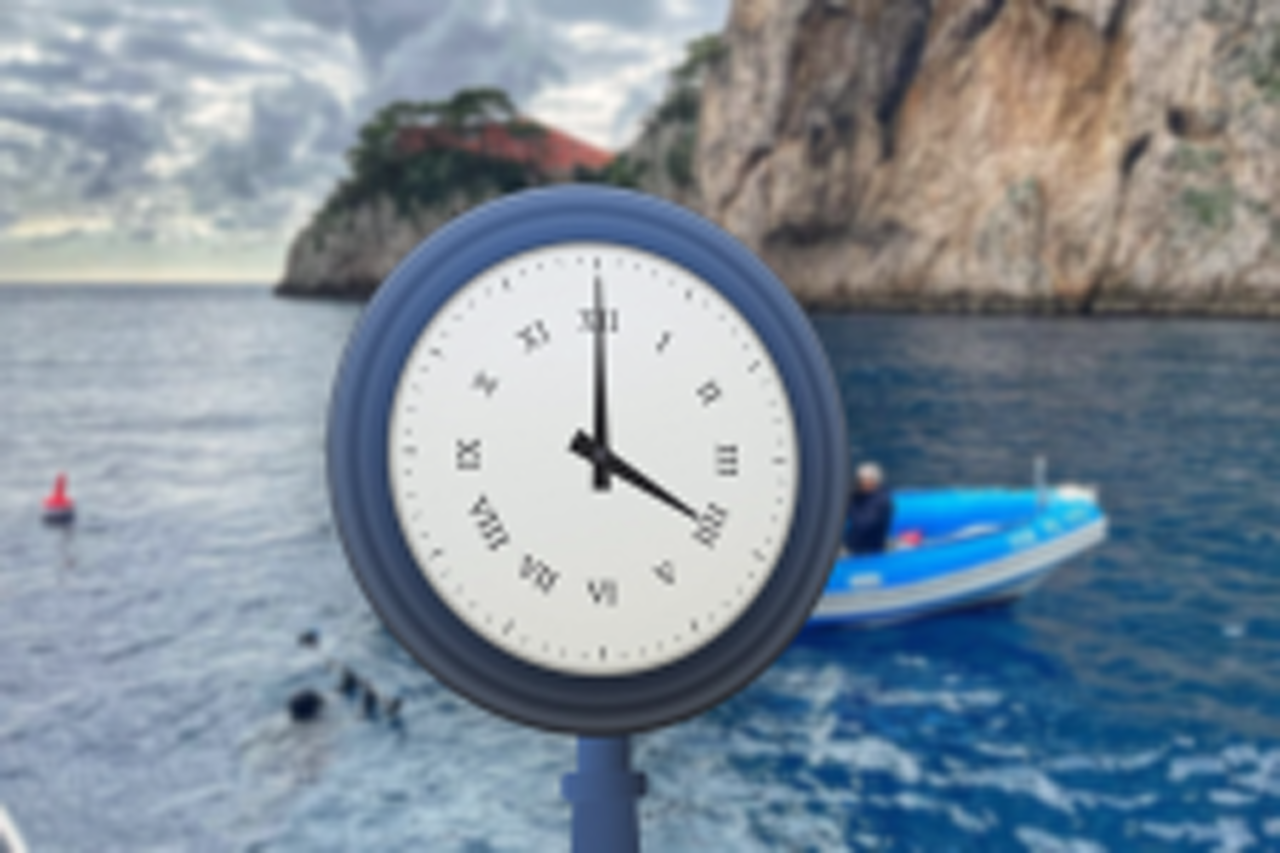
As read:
4,00
